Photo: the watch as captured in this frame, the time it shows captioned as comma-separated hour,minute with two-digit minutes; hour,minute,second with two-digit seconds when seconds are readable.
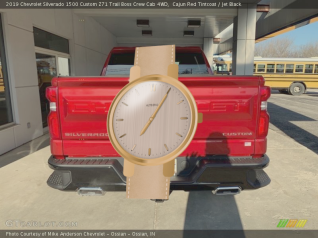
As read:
7,05
